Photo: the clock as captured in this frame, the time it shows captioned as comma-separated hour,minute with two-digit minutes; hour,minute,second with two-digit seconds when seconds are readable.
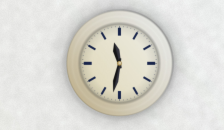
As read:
11,32
